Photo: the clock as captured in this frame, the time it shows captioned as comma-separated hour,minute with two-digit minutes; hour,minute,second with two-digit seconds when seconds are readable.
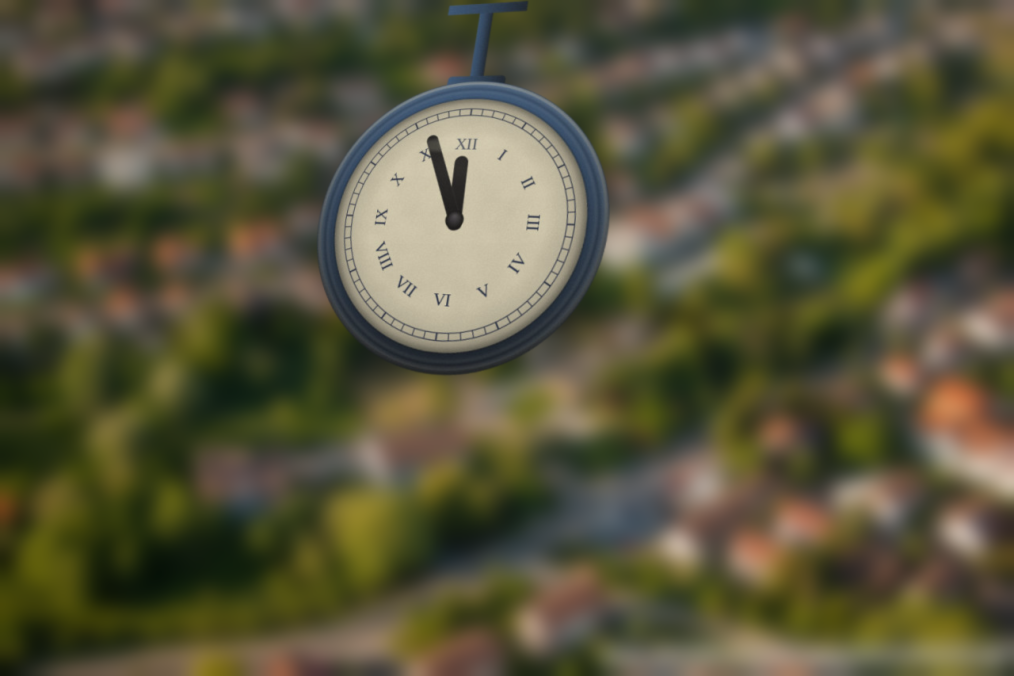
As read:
11,56
